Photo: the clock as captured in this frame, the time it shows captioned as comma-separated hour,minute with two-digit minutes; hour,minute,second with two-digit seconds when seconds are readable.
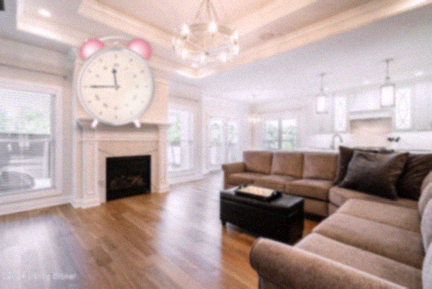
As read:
11,45
